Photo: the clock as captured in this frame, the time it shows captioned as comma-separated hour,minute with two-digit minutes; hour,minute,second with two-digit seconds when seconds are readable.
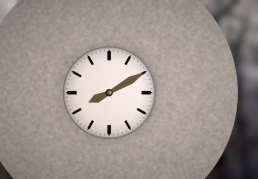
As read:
8,10
